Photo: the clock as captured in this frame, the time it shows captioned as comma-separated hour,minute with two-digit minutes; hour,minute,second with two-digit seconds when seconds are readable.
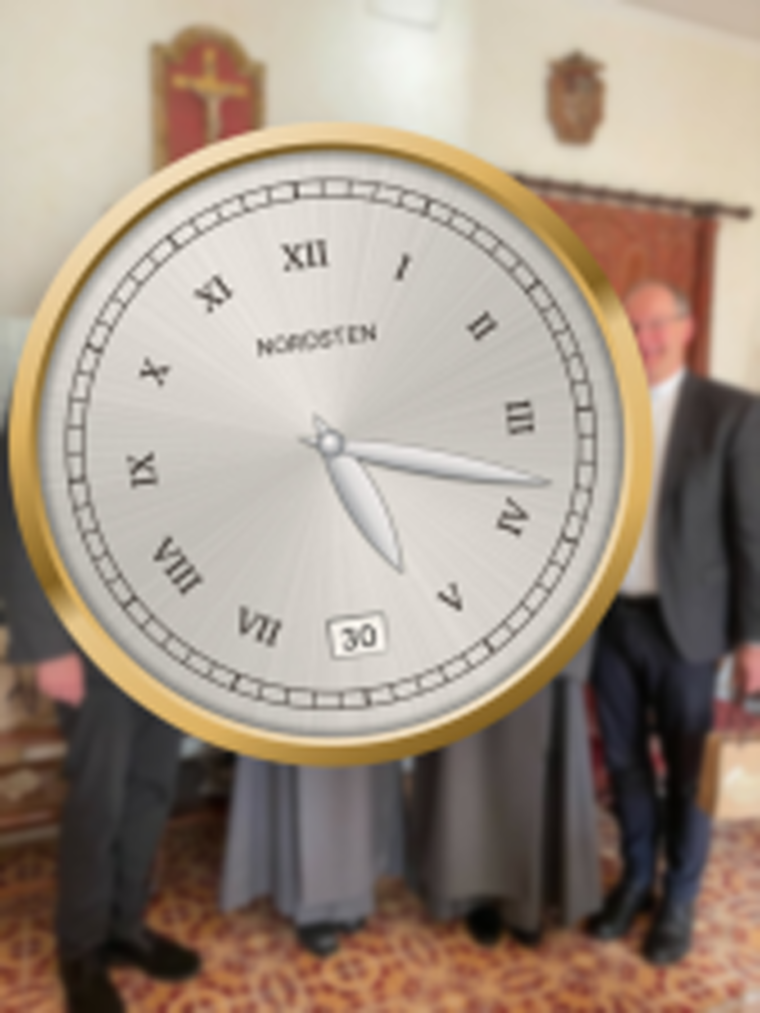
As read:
5,18
